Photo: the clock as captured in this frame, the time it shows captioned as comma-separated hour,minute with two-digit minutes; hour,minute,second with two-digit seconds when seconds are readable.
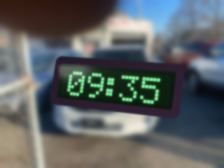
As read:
9,35
